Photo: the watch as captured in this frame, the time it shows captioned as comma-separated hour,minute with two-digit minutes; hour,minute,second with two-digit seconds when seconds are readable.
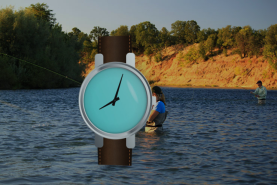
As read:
8,03
